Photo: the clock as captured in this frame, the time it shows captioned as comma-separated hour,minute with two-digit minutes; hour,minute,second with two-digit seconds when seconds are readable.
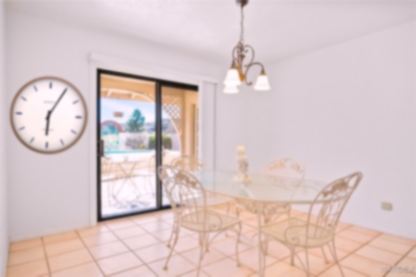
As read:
6,05
